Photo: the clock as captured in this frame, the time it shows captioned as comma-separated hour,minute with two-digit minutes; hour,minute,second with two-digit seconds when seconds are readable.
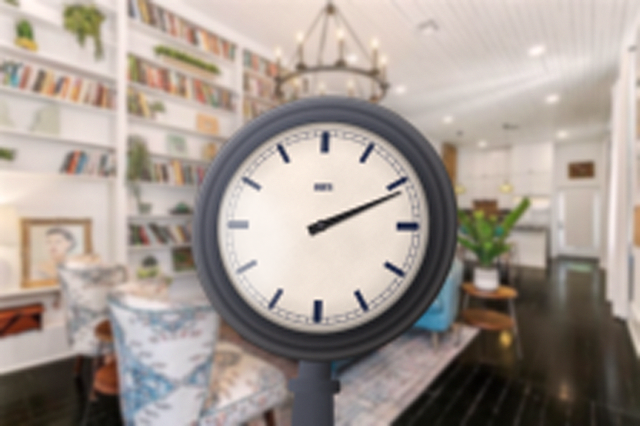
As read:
2,11
